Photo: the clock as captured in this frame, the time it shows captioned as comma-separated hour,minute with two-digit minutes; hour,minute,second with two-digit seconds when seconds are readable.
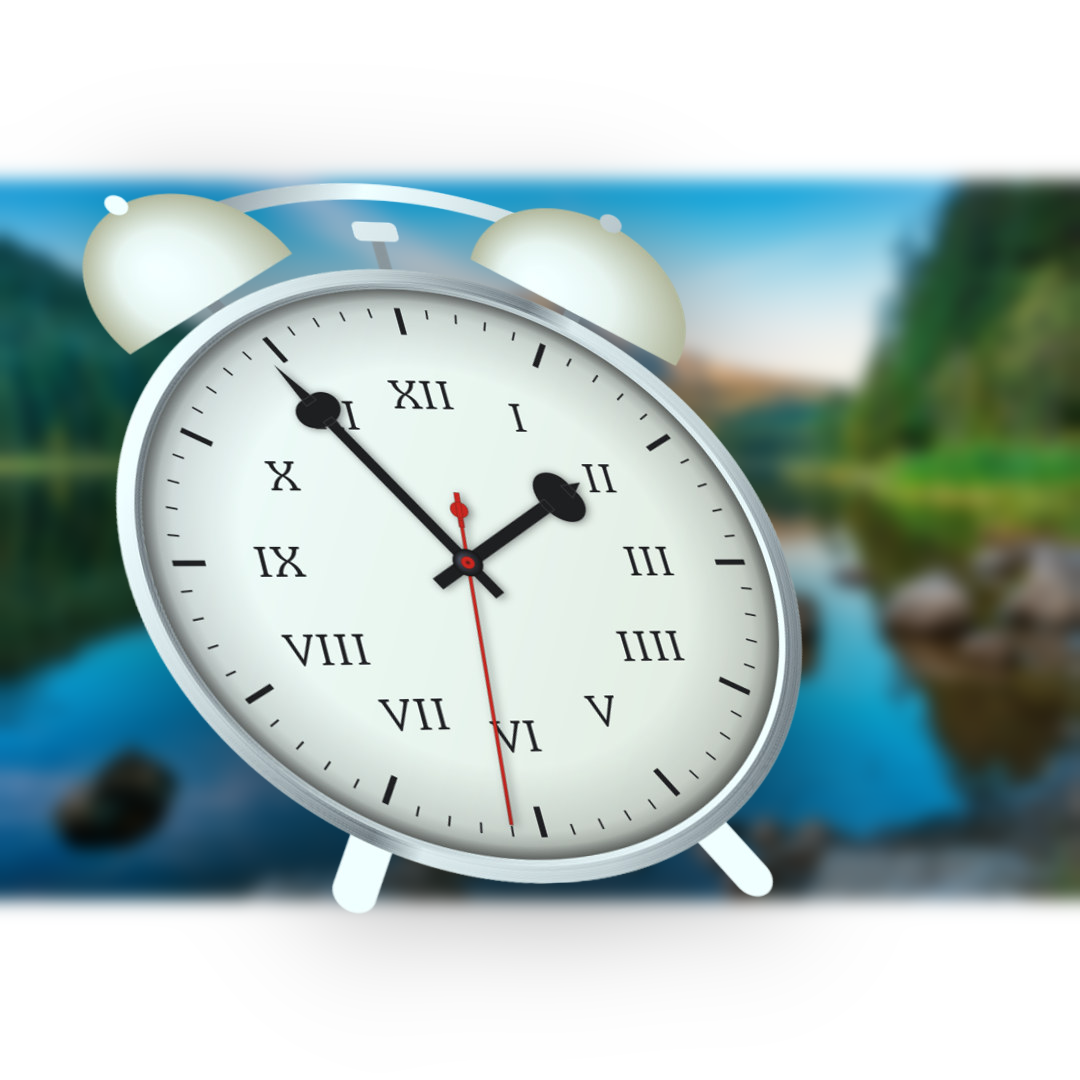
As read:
1,54,31
